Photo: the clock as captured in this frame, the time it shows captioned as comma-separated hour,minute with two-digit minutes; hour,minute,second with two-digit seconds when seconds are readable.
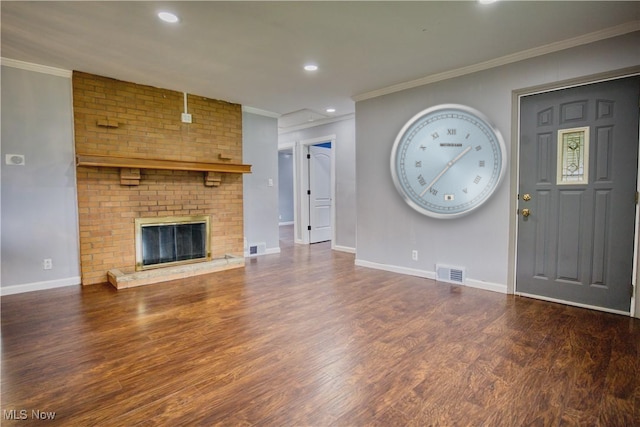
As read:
1,37
